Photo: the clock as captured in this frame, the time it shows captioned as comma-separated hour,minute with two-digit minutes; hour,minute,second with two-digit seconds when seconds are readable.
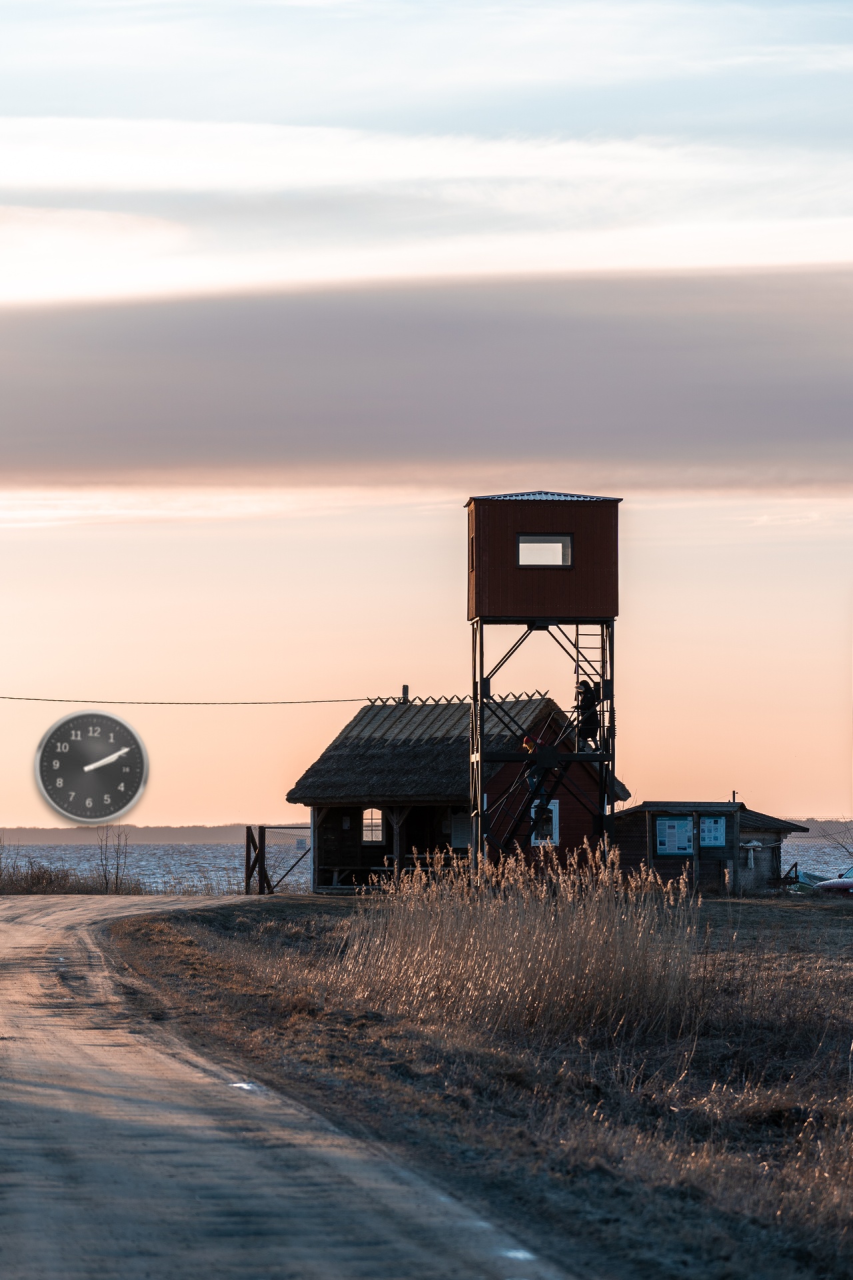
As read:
2,10
